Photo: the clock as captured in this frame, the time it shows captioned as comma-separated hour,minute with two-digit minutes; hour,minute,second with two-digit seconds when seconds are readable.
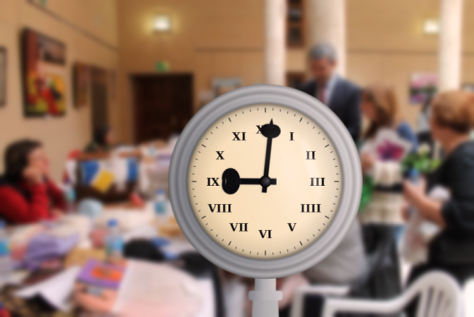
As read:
9,01
